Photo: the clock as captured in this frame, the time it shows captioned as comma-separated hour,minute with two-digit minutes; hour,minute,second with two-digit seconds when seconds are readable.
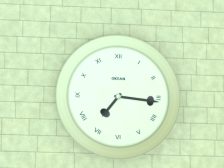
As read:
7,16
